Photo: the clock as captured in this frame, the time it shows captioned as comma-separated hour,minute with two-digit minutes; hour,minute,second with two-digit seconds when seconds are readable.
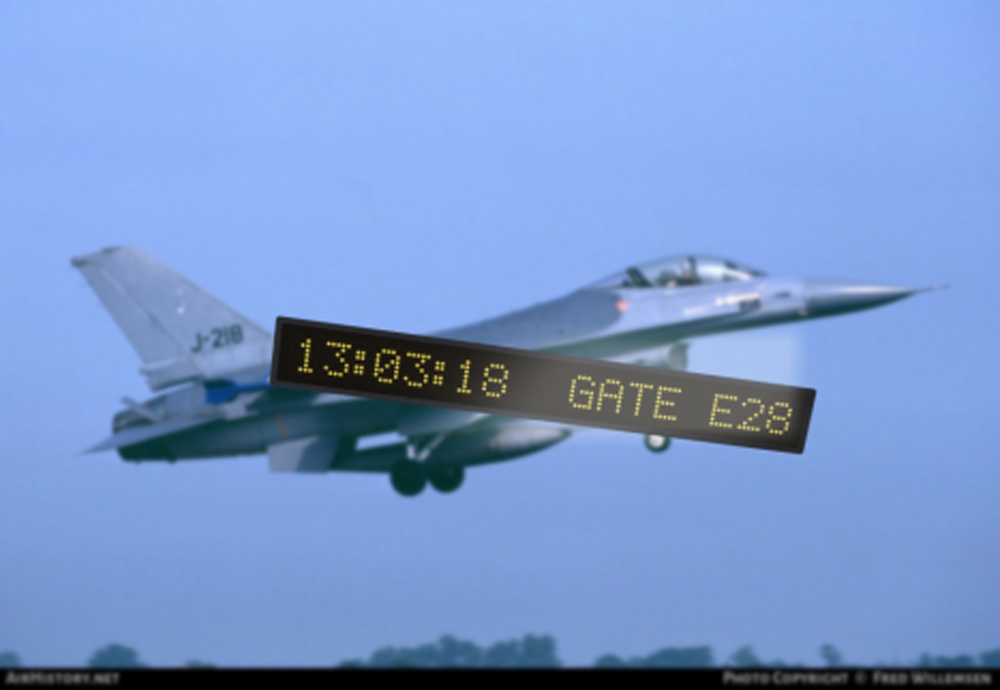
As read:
13,03,18
